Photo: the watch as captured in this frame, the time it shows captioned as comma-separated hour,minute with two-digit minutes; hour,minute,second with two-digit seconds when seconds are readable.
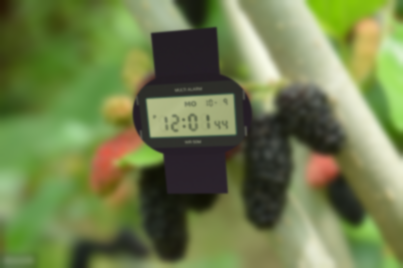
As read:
12,01,44
